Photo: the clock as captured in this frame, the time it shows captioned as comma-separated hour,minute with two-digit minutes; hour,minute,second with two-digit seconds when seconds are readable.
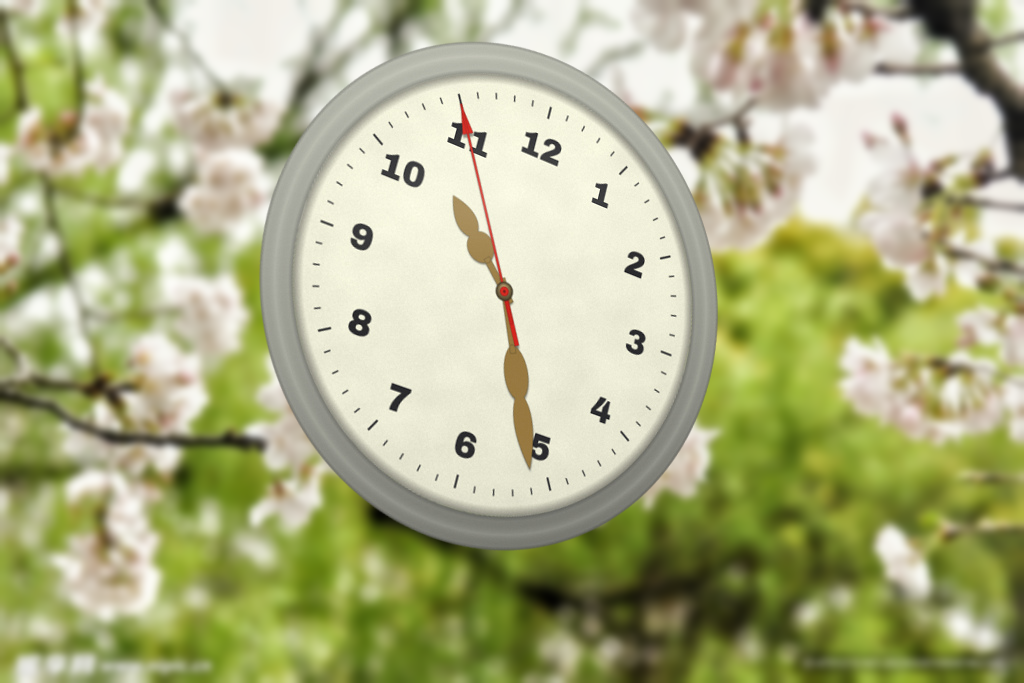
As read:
10,25,55
